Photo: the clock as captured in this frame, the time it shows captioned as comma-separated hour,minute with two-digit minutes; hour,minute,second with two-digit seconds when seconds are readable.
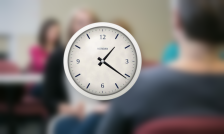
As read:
1,21
